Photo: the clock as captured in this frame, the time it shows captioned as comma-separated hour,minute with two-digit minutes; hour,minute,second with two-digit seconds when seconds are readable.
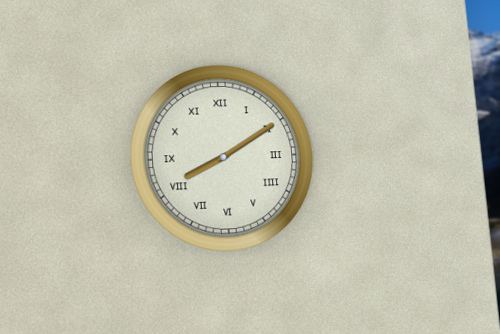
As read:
8,10
